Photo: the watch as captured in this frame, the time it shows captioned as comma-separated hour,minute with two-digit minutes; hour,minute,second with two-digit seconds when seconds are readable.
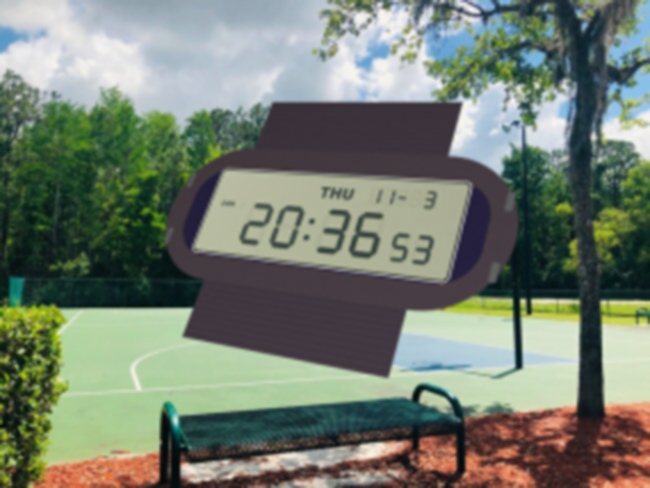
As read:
20,36,53
